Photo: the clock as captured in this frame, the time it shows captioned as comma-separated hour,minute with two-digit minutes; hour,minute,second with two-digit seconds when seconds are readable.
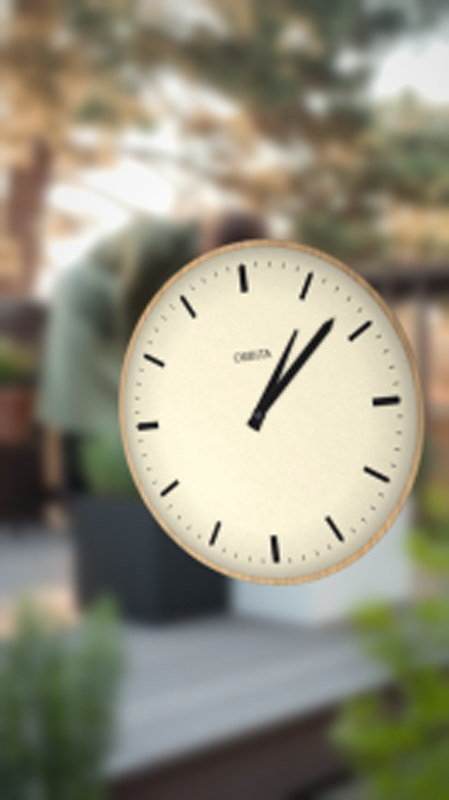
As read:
1,08
